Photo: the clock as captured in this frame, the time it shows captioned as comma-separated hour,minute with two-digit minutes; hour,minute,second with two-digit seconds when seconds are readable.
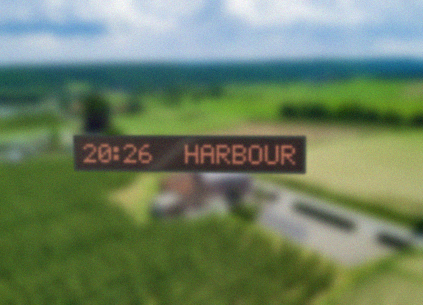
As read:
20,26
